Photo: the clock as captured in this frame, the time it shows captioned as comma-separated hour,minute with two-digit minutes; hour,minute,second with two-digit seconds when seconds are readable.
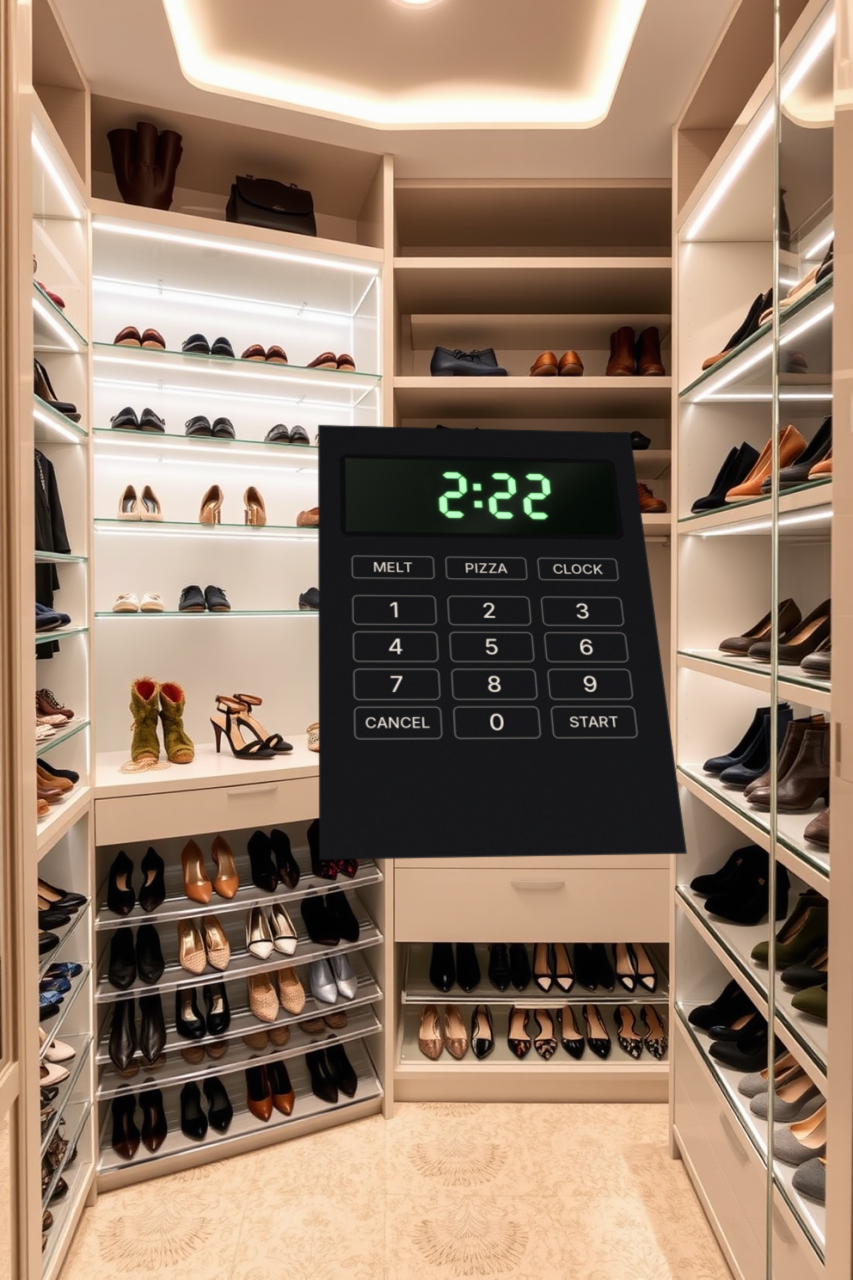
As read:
2,22
